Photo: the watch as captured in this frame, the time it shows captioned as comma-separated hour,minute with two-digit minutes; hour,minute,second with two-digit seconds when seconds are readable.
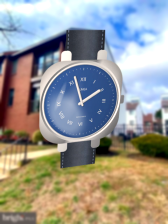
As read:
1,57
